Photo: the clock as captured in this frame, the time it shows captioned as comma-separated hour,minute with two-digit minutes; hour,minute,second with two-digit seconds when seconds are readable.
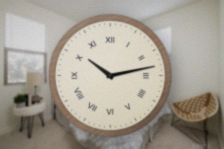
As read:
10,13
